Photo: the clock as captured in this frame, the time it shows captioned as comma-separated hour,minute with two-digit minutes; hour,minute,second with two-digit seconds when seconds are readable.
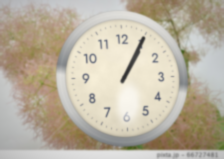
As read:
1,05
